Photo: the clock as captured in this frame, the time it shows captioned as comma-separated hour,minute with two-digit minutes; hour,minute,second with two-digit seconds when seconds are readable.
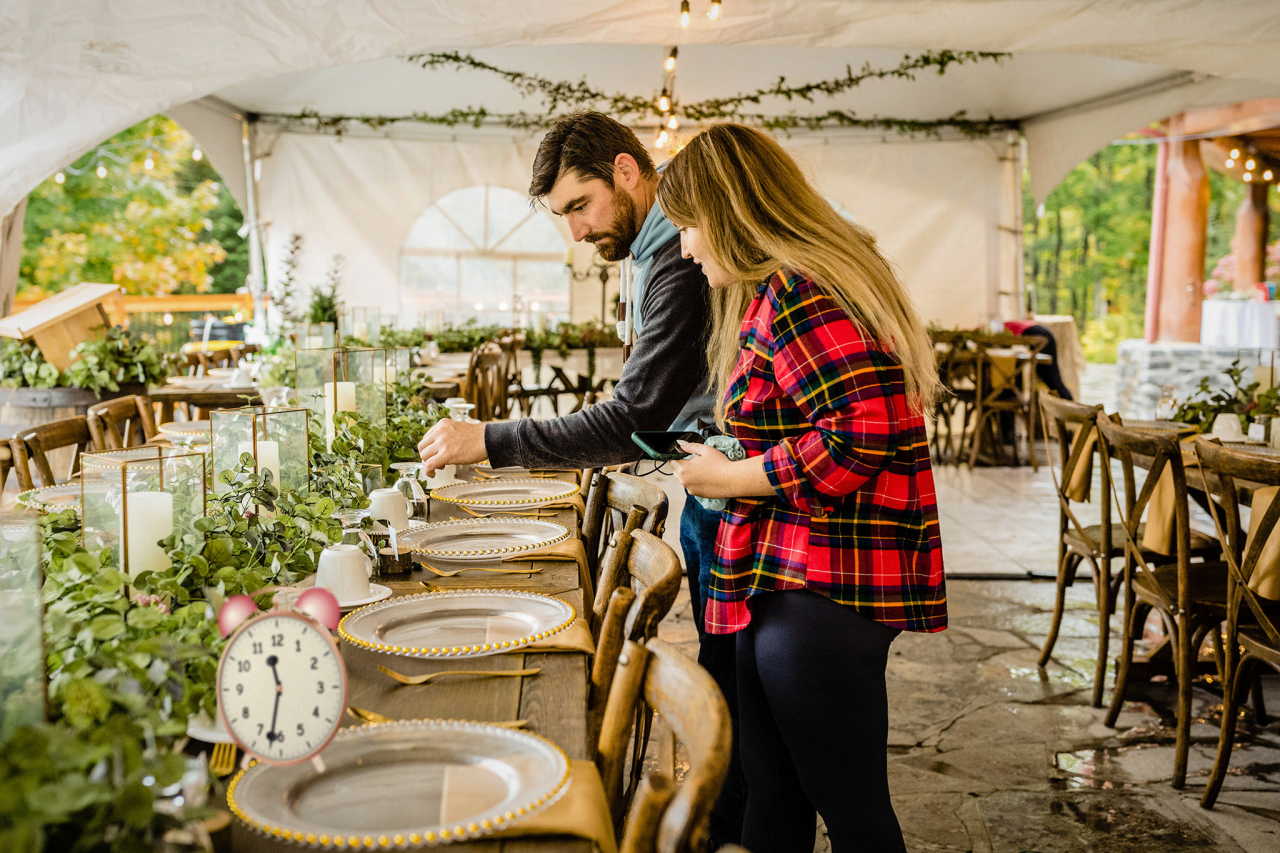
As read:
11,32
